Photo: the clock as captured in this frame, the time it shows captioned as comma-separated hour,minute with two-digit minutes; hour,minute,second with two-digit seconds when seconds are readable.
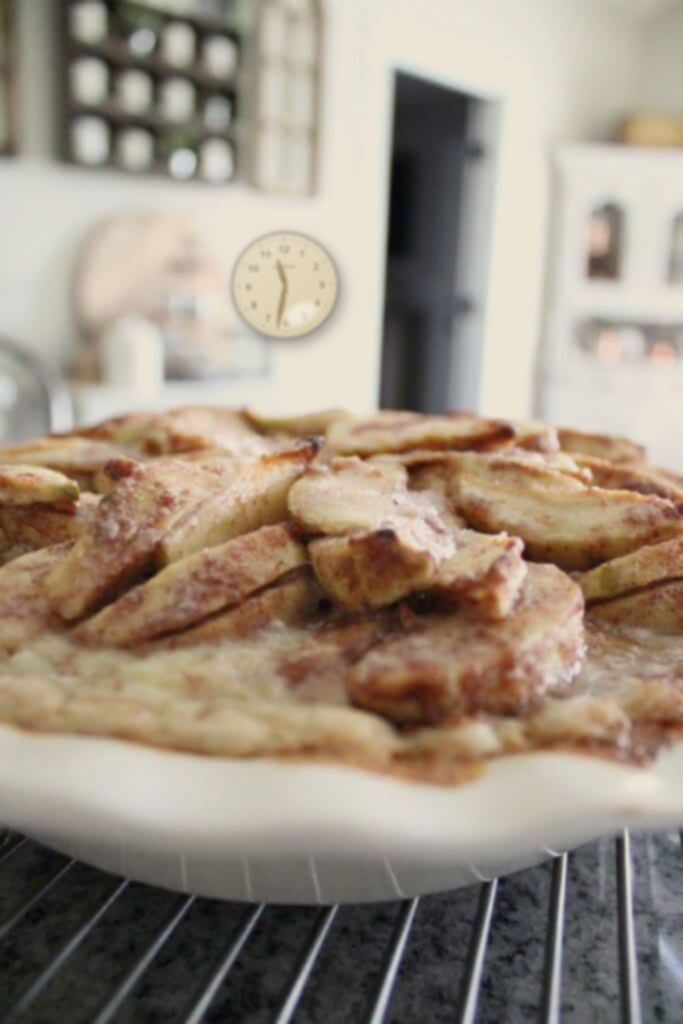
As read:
11,32
